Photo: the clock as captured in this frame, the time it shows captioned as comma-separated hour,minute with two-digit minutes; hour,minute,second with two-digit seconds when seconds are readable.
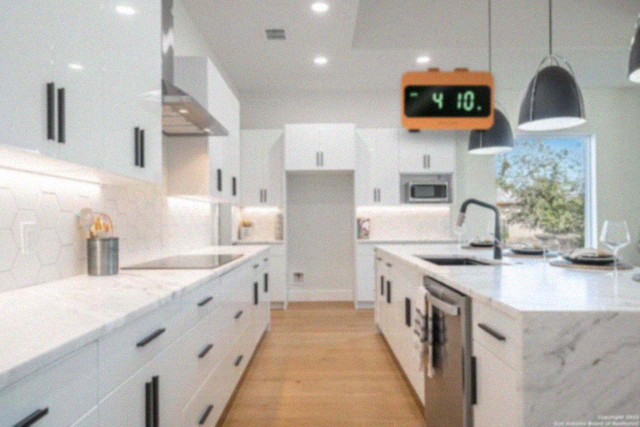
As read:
4,10
